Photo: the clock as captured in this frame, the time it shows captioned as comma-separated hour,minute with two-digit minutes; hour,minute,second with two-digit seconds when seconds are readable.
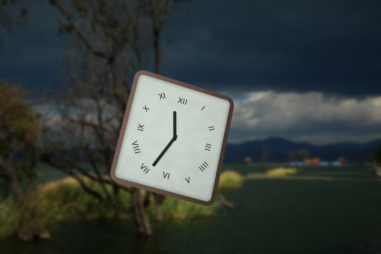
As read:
11,34
